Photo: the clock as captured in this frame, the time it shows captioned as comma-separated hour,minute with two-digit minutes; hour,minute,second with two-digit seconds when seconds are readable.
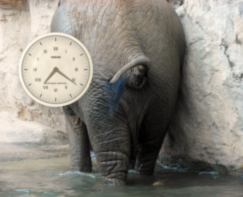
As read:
7,21
